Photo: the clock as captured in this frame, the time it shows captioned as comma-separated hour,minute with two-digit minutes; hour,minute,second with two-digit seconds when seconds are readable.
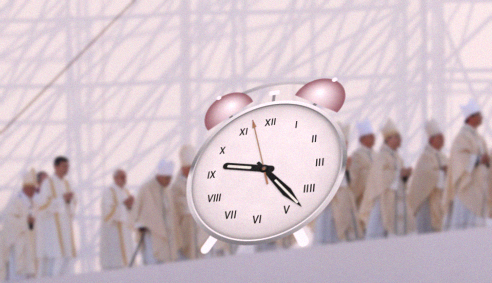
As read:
9,22,57
